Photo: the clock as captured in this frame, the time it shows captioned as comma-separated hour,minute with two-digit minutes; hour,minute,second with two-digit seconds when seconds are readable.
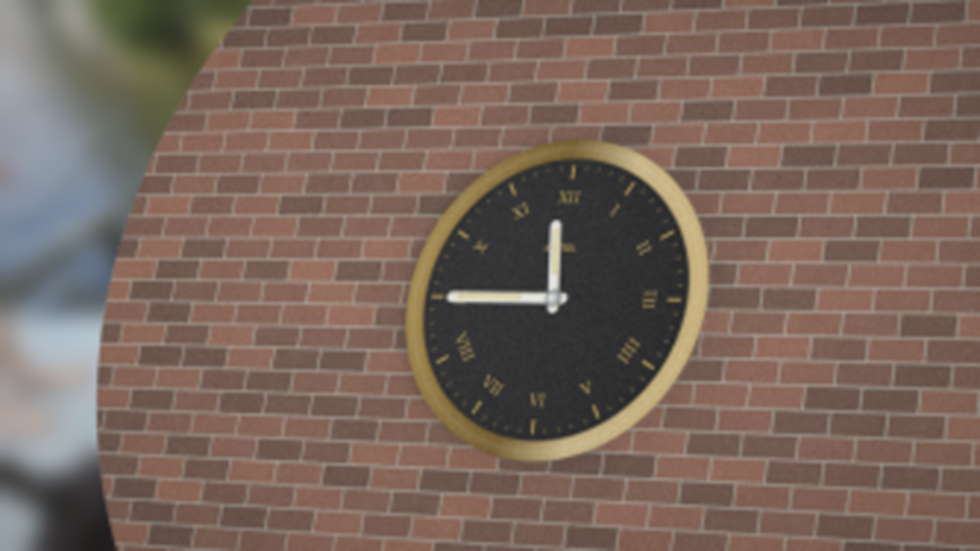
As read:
11,45
